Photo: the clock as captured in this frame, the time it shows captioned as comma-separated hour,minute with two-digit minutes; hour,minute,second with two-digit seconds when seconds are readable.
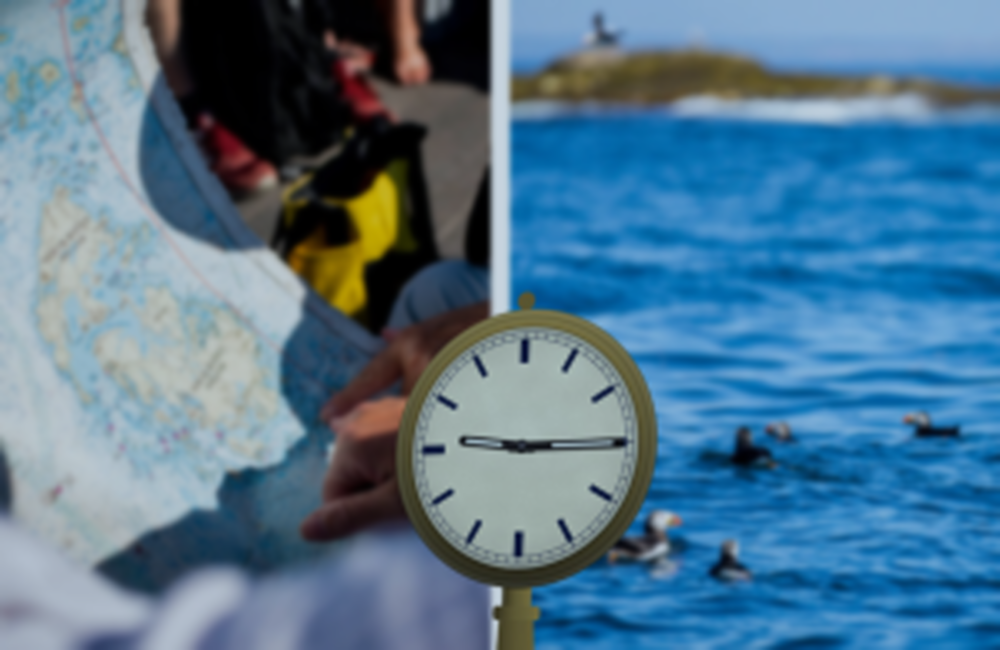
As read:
9,15
